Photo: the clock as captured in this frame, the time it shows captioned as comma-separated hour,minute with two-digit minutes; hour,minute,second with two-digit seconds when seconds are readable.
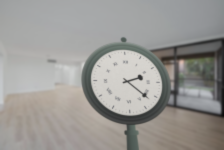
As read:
2,22
